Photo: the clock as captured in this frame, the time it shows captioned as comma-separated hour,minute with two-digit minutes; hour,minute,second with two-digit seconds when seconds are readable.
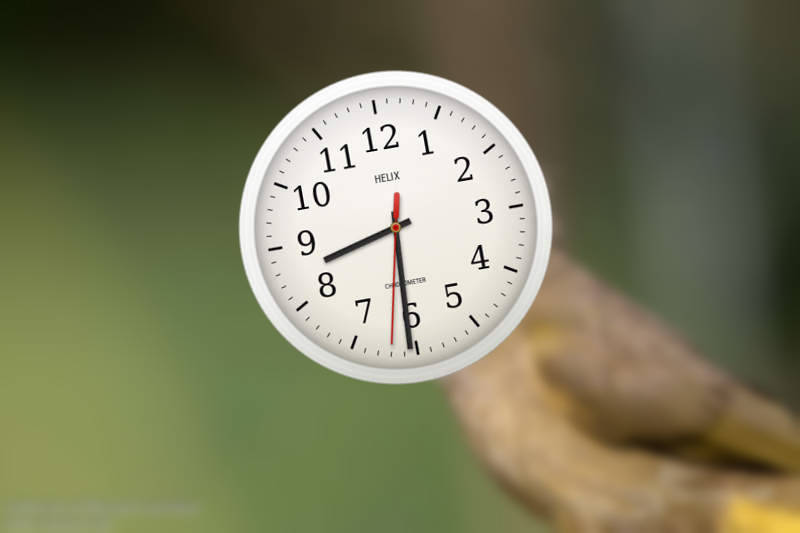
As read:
8,30,32
